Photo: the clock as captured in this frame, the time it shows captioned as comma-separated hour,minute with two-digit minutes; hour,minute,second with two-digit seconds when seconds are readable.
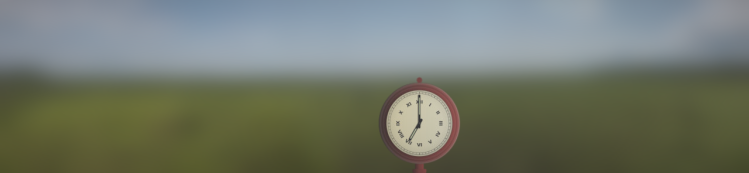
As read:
7,00
